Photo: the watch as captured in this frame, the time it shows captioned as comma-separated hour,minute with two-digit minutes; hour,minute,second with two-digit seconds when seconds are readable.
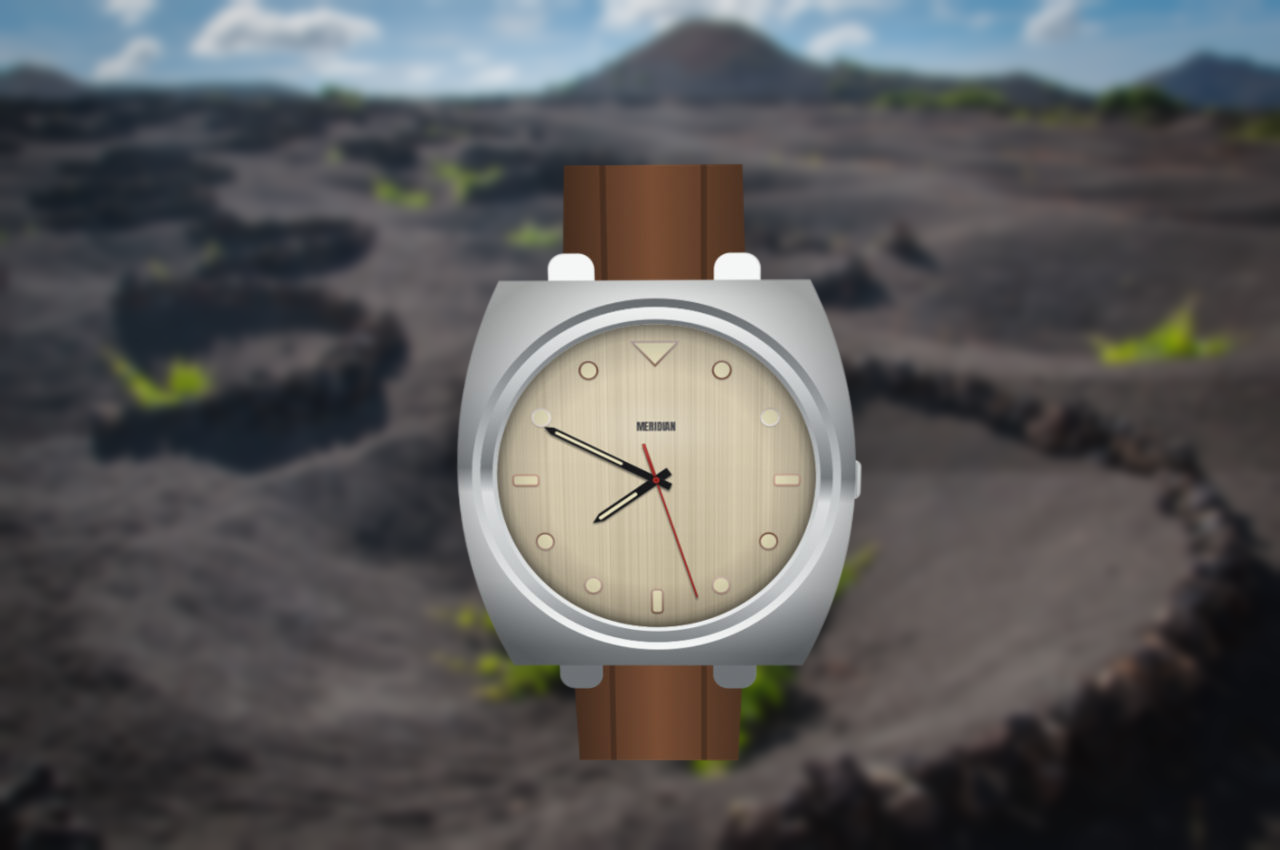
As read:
7,49,27
